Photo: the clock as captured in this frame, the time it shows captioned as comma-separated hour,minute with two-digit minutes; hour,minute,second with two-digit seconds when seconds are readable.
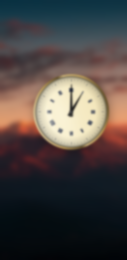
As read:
1,00
